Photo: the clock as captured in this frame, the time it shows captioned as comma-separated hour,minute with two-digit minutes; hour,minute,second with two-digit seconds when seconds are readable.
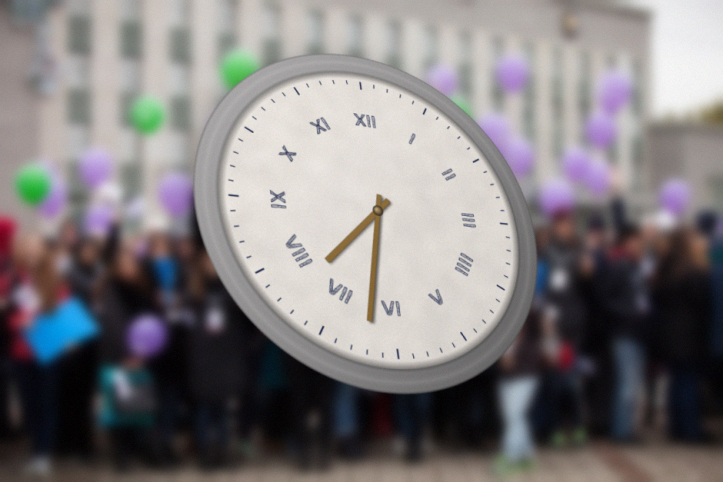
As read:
7,32
